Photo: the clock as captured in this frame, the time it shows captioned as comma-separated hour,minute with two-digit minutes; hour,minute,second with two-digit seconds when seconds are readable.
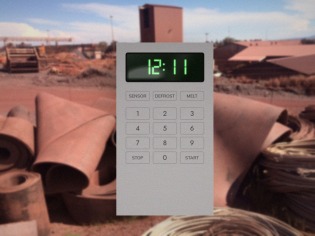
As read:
12,11
